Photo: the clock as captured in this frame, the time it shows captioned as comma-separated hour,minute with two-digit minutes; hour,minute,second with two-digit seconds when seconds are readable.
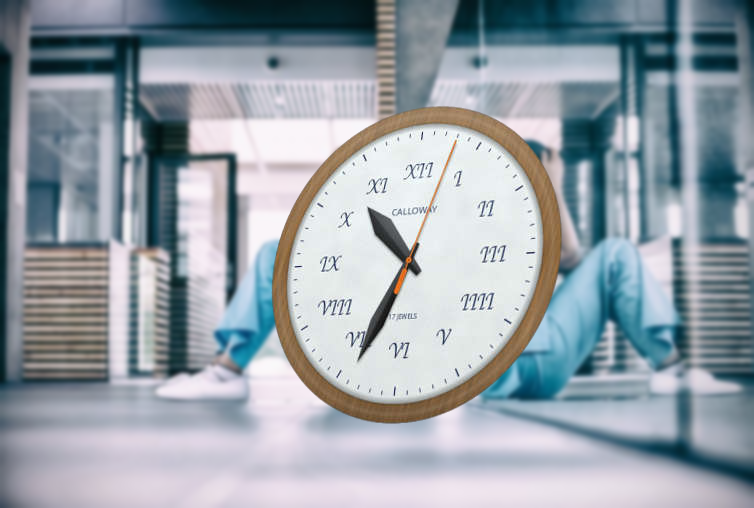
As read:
10,34,03
